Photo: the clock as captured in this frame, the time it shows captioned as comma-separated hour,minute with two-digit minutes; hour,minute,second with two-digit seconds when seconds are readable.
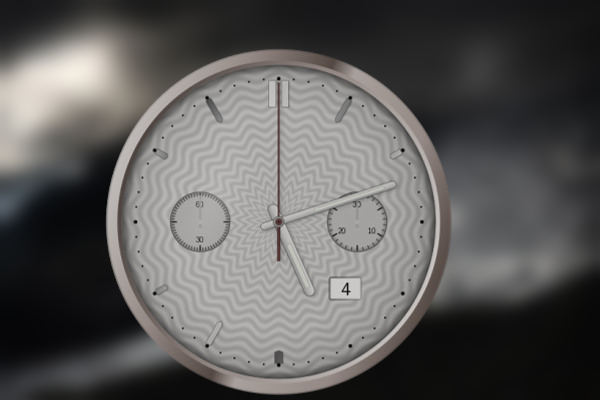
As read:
5,12
